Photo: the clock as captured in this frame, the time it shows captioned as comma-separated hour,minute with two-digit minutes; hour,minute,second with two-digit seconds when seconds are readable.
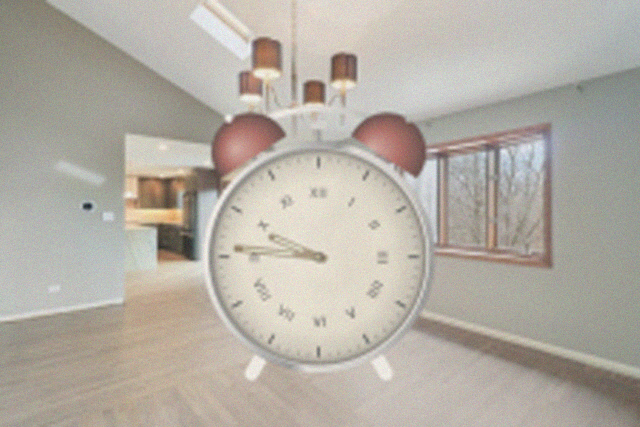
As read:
9,46
